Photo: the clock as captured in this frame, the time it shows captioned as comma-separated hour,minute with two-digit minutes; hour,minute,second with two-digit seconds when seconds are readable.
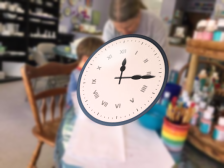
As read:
12,16
